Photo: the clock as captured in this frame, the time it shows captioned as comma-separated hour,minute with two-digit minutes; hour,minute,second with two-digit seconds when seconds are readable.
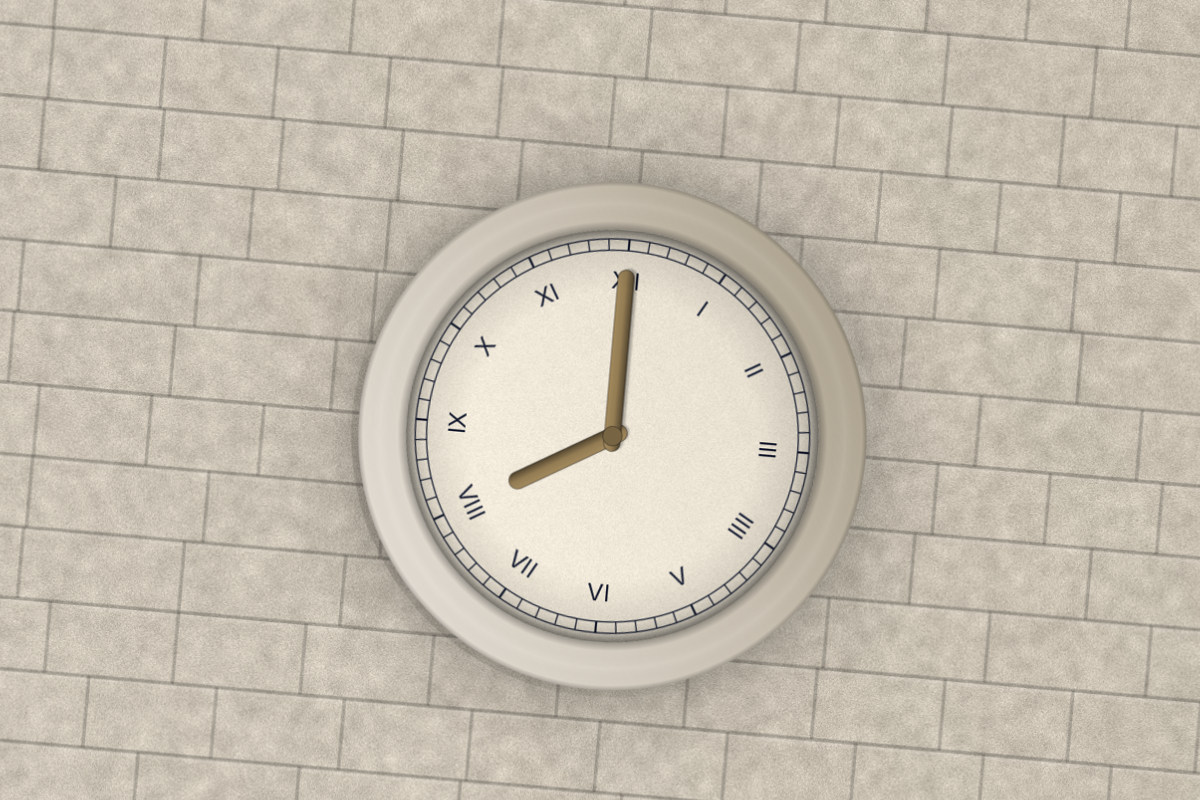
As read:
8,00
